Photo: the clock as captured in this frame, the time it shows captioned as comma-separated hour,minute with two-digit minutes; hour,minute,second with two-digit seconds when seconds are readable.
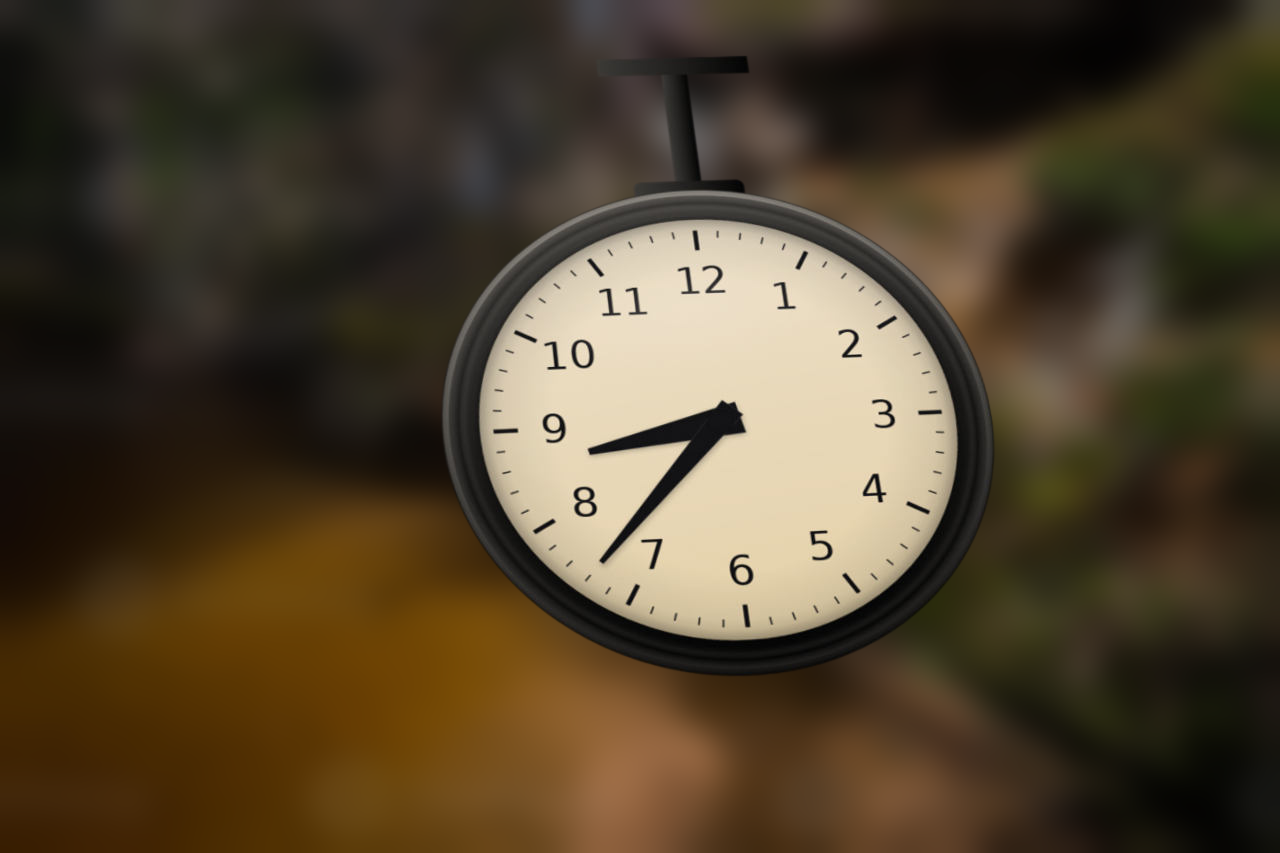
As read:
8,37
